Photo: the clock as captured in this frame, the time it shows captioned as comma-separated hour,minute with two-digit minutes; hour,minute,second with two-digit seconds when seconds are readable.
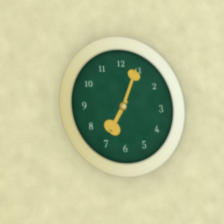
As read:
7,04
